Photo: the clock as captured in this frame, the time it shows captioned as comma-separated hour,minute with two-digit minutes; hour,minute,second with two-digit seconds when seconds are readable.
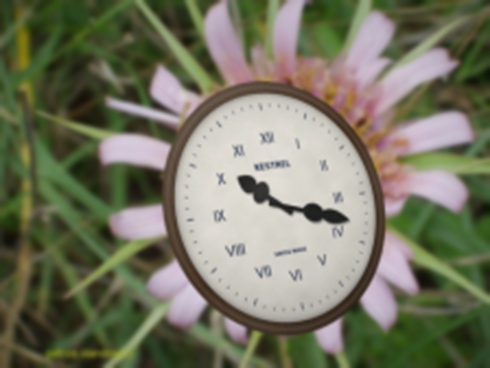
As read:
10,18
